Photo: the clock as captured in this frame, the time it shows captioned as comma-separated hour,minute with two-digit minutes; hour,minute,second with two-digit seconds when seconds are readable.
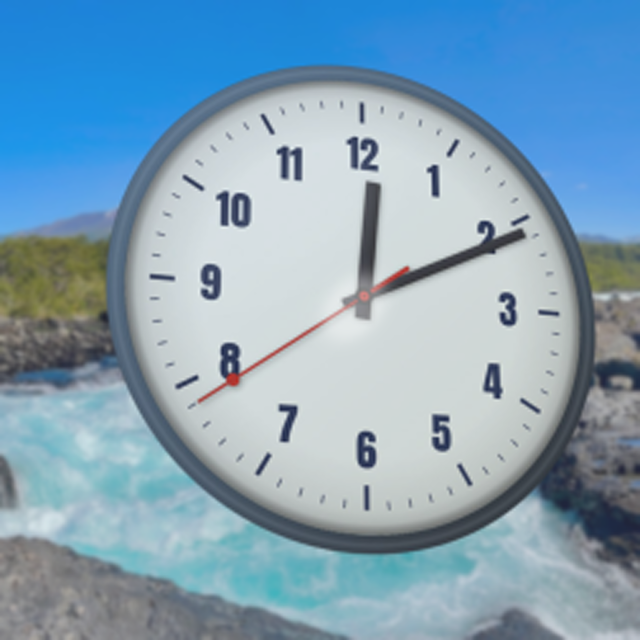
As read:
12,10,39
